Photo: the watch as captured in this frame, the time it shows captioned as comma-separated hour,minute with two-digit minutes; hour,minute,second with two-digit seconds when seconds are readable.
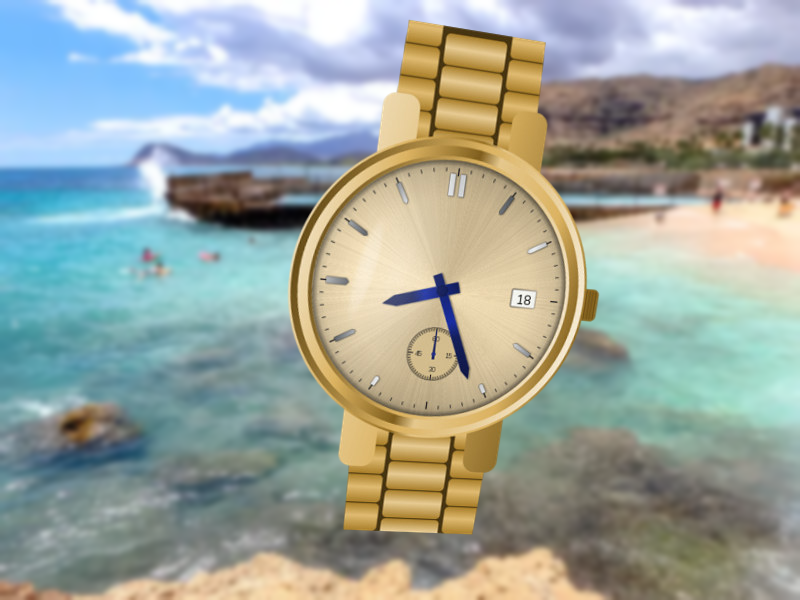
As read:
8,26
